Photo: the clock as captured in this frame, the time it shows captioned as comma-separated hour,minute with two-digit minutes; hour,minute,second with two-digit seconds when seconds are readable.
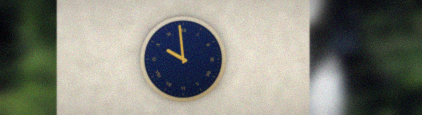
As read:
9,59
